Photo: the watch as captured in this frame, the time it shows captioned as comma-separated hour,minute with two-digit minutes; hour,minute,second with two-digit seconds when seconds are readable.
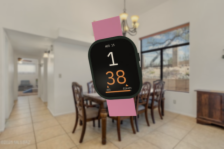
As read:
1,38
